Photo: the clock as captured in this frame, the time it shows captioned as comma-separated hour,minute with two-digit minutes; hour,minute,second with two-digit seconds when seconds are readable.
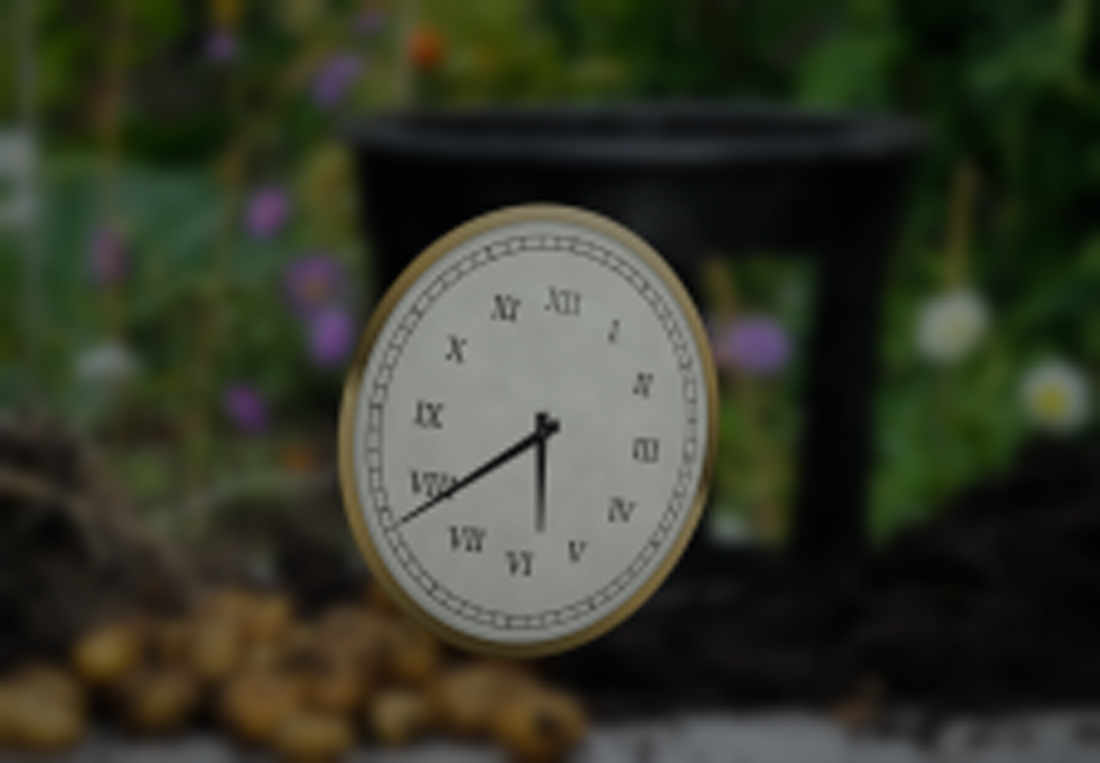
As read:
5,39
